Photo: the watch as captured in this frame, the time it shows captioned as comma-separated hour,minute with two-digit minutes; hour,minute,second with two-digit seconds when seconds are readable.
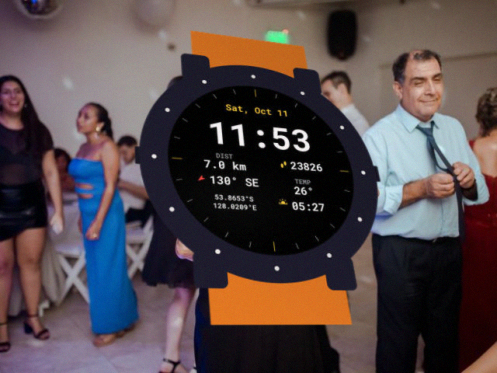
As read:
11,53
